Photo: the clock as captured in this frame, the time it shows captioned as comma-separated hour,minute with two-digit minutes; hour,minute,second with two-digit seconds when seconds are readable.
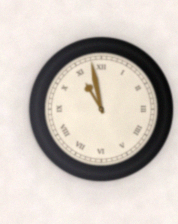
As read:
10,58
